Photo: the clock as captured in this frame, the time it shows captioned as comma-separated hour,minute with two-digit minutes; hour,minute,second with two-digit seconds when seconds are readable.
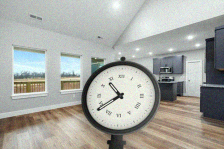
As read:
10,39
